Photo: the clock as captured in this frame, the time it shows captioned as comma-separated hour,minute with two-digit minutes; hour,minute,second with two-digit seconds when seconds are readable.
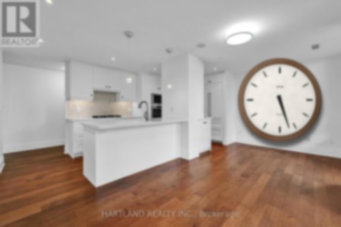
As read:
5,27
